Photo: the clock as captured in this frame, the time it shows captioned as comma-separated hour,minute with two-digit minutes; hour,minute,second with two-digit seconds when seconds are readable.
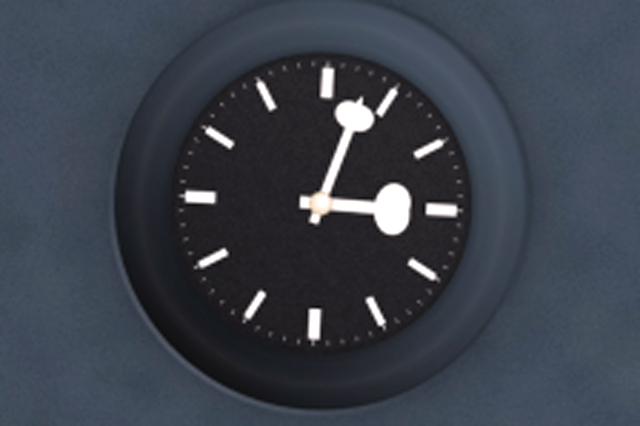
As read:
3,03
